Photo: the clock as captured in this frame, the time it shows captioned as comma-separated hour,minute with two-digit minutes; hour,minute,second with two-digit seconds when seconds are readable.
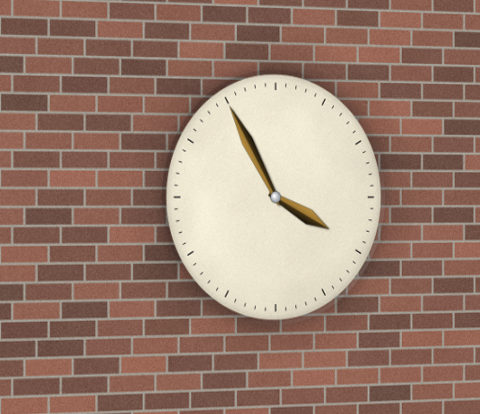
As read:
3,55
